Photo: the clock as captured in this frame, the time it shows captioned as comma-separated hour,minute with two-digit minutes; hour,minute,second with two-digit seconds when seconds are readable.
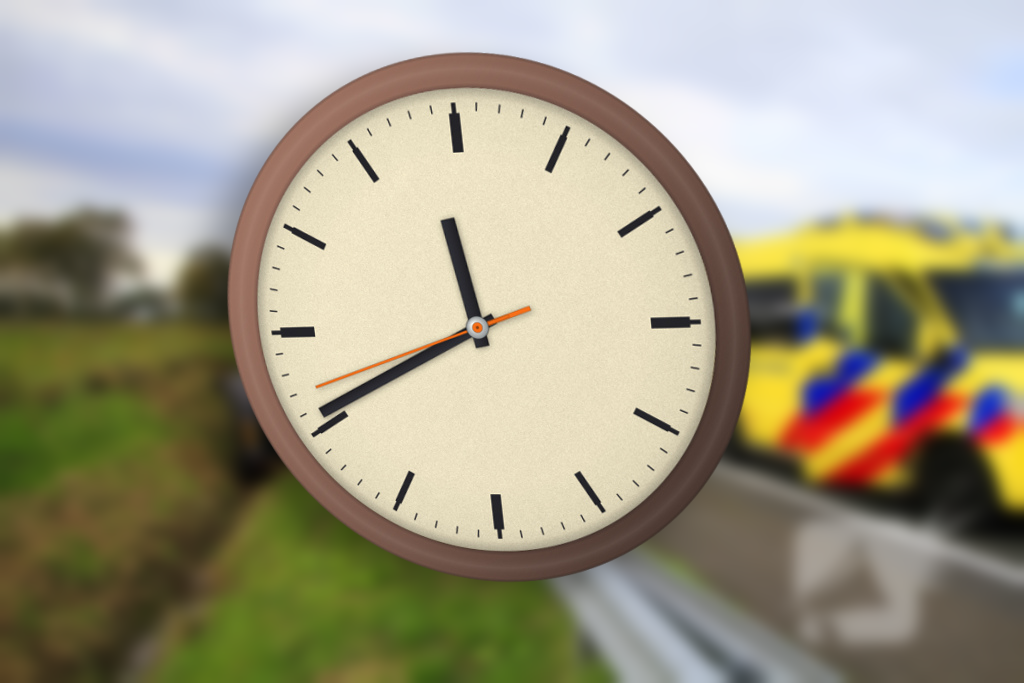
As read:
11,40,42
